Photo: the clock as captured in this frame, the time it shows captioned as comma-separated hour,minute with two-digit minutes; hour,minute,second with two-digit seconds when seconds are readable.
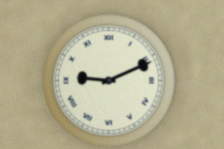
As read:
9,11
